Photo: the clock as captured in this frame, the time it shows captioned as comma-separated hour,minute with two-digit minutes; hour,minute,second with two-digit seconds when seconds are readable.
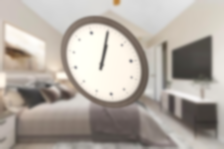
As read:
1,05
